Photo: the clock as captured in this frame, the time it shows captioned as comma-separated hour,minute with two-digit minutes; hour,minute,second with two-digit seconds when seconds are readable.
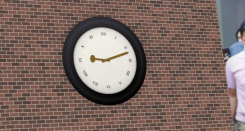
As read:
9,12
